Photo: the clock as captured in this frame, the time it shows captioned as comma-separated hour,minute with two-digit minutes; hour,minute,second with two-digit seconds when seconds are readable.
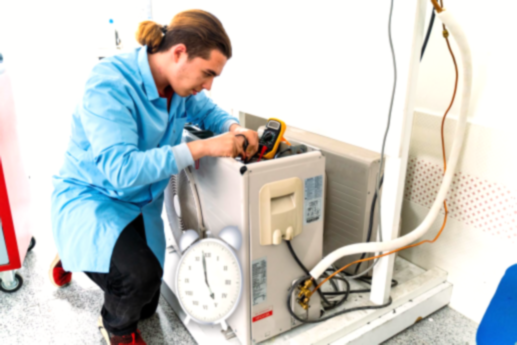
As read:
4,58
